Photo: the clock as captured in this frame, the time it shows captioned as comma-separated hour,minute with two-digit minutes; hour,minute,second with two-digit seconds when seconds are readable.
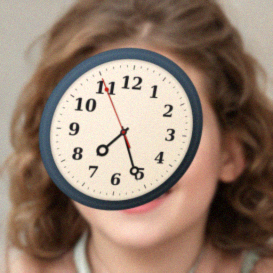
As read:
7,25,55
